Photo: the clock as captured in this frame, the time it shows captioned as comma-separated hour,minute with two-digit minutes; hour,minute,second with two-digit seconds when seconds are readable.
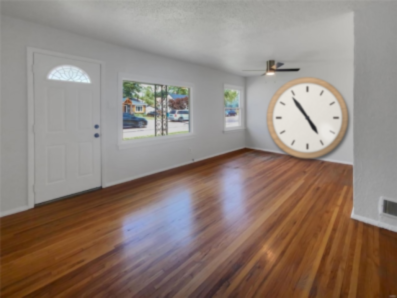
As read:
4,54
